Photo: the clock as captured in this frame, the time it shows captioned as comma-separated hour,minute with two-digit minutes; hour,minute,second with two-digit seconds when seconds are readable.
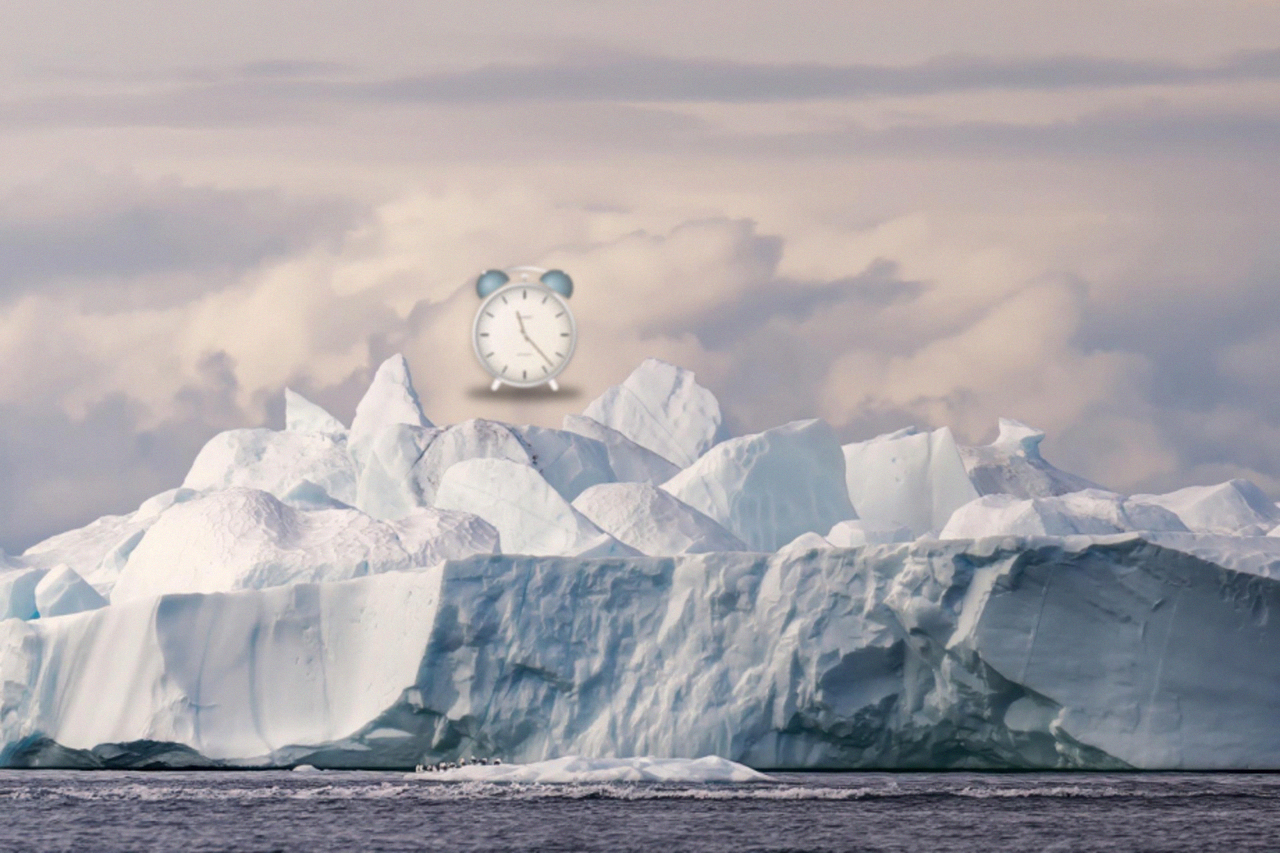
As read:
11,23
